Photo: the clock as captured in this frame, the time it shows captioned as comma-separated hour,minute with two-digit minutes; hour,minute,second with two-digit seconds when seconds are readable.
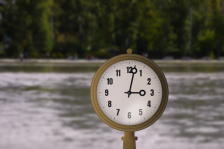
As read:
3,02
